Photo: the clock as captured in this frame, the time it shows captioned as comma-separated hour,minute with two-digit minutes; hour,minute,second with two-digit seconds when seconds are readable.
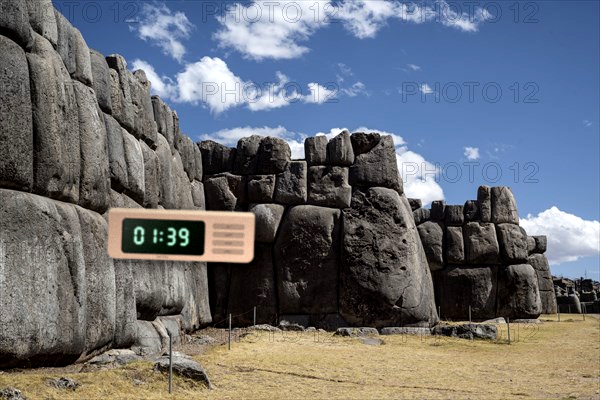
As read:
1,39
